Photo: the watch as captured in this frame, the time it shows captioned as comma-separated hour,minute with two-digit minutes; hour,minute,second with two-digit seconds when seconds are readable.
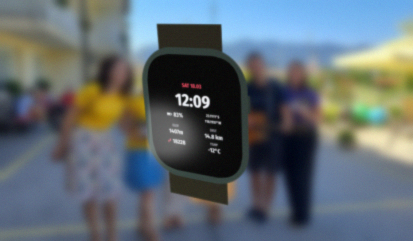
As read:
12,09
